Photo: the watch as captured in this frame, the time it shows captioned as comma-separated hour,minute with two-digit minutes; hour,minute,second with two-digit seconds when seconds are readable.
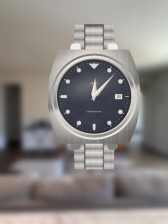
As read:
12,07
